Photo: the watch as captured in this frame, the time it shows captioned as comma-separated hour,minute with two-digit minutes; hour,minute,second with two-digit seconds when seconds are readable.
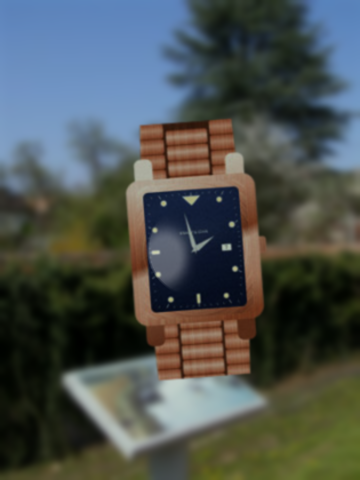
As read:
1,58
